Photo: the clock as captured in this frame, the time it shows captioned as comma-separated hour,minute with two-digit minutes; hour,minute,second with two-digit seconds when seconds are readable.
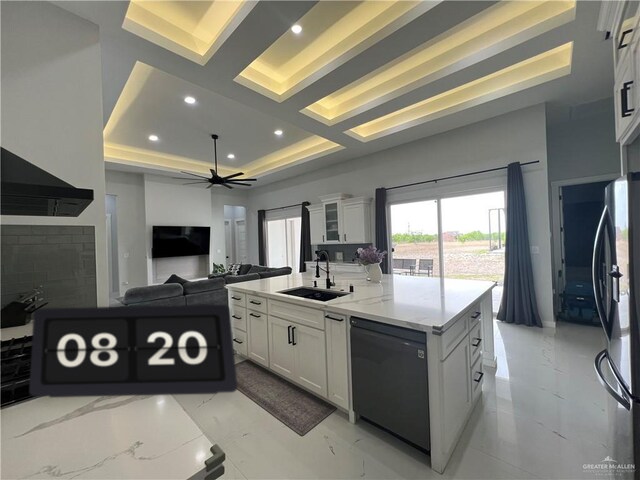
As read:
8,20
